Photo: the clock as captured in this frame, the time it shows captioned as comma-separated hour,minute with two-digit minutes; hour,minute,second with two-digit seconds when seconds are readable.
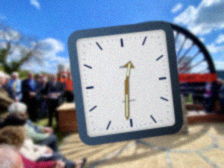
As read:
12,31
